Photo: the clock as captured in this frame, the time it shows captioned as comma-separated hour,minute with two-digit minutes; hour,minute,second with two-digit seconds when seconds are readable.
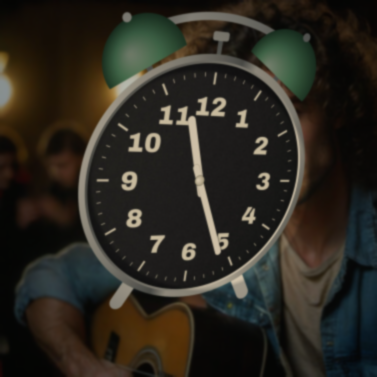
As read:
11,26
